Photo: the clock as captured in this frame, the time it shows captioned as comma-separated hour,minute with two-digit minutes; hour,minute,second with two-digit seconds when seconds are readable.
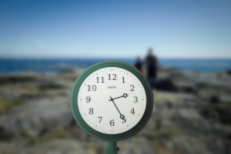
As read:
2,25
